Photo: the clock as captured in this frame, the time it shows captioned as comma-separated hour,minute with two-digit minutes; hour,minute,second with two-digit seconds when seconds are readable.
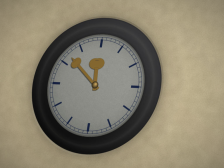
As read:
11,52
